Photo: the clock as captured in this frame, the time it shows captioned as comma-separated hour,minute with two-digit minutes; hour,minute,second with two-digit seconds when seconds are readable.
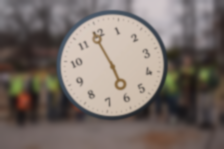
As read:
5,59
